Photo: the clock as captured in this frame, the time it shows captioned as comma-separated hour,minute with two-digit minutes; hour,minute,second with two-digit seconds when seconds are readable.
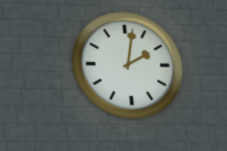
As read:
2,02
